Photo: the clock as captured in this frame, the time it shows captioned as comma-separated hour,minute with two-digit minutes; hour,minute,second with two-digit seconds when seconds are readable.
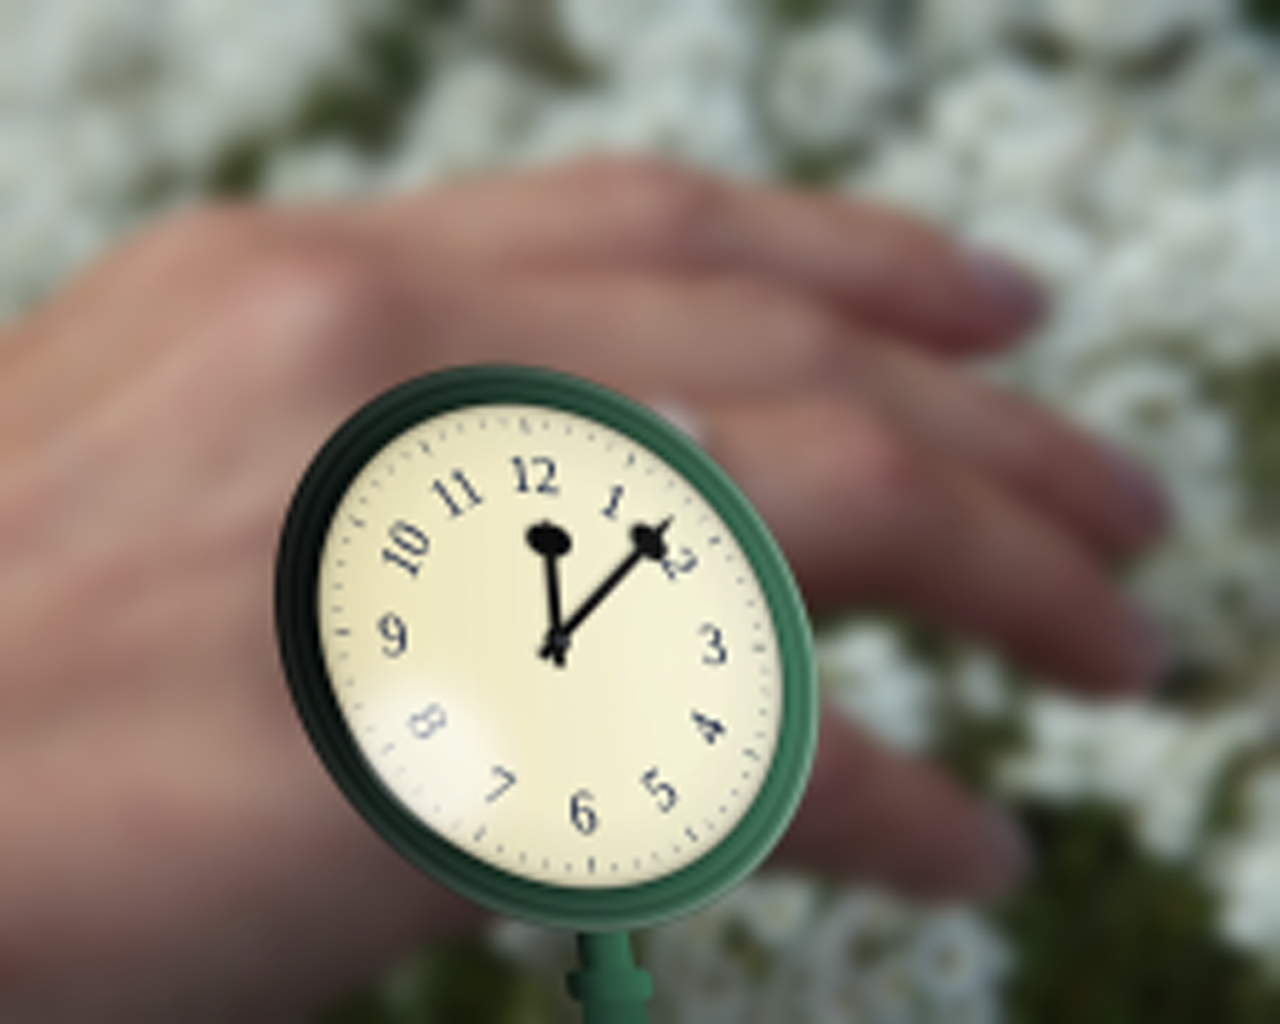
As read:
12,08
